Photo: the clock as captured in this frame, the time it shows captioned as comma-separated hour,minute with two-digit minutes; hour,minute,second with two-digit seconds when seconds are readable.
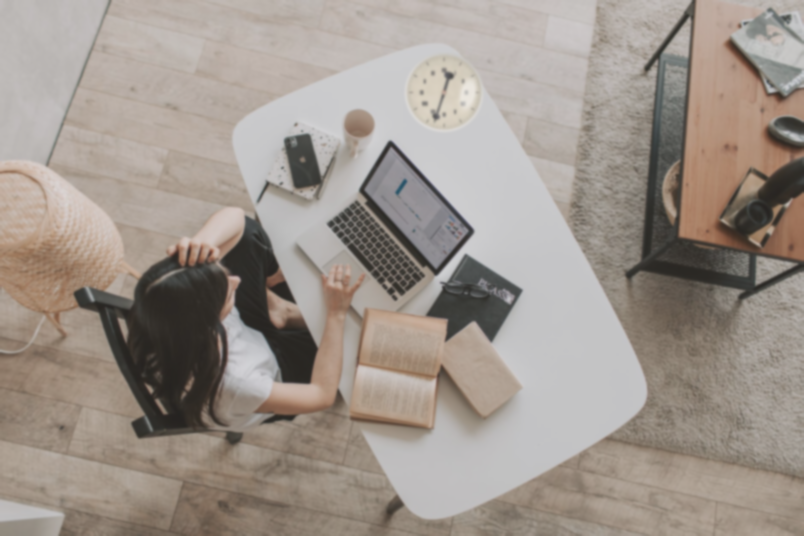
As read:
12,33
